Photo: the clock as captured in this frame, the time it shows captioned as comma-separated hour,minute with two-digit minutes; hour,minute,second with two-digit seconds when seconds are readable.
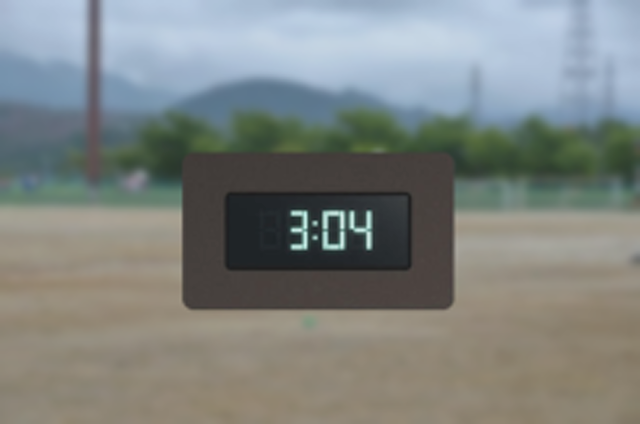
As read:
3,04
